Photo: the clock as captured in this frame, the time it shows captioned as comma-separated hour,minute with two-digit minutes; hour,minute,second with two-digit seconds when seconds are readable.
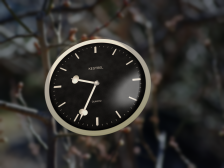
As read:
9,34
